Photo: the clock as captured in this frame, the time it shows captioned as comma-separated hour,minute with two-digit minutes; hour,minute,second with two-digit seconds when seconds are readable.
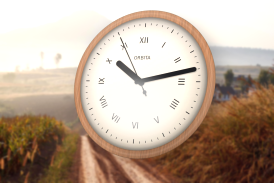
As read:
10,12,55
